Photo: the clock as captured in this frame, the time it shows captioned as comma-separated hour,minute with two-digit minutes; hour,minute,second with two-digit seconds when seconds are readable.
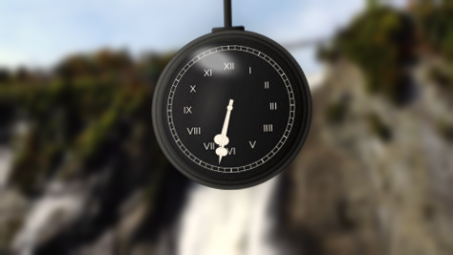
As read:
6,32
